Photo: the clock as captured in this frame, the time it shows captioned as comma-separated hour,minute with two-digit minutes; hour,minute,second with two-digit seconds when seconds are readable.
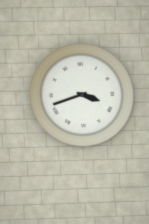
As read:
3,42
